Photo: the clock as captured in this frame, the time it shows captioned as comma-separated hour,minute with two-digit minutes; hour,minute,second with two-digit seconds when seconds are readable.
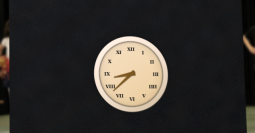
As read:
8,38
